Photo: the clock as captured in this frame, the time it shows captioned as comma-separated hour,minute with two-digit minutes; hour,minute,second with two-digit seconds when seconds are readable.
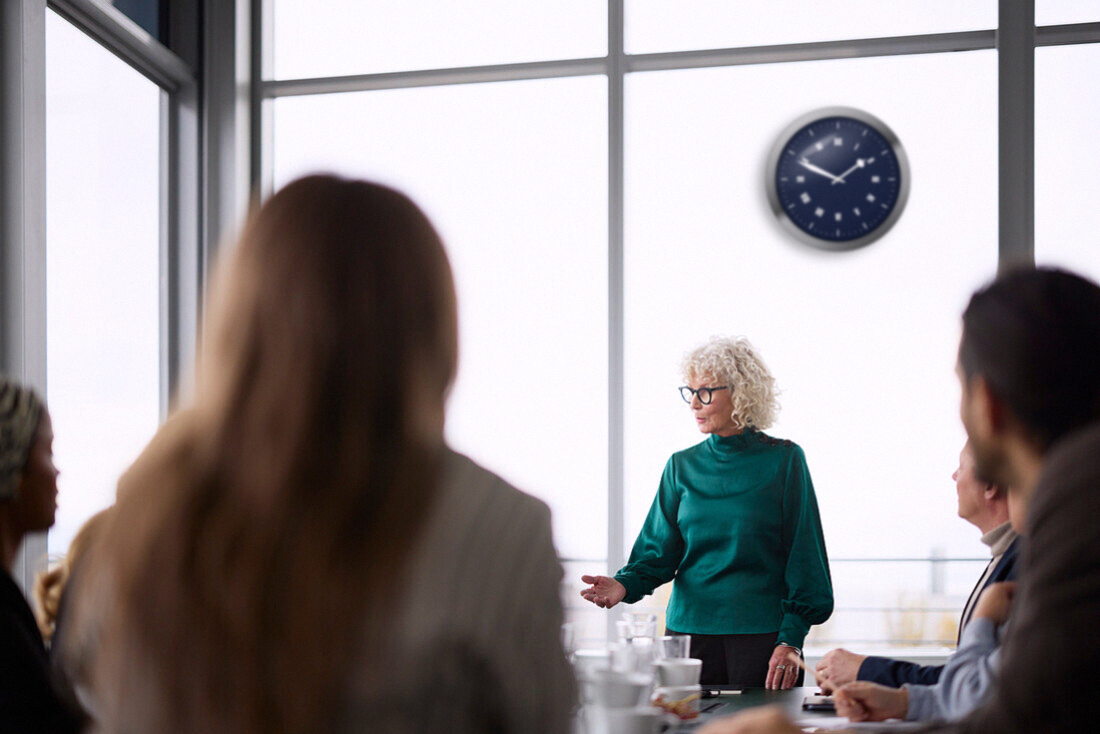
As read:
1,49
